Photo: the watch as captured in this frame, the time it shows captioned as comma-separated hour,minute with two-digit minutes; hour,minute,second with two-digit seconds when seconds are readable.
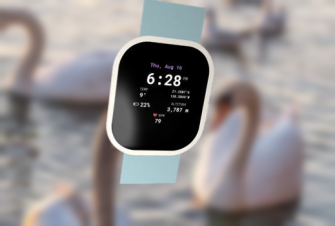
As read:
6,28
